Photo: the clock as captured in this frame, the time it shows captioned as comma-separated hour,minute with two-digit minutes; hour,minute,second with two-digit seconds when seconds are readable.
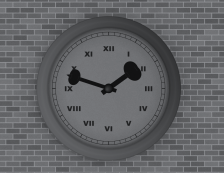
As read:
1,48
